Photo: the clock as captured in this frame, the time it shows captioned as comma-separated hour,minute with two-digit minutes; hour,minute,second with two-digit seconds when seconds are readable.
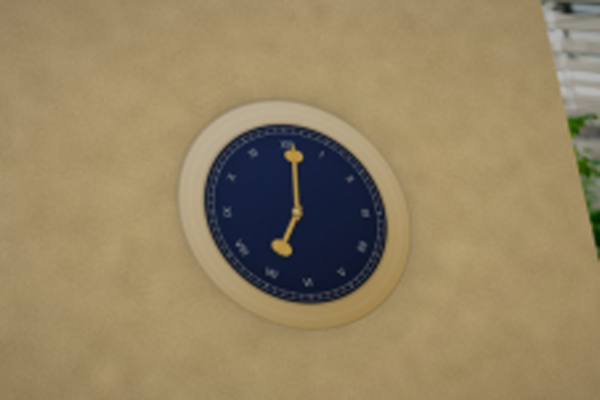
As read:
7,01
